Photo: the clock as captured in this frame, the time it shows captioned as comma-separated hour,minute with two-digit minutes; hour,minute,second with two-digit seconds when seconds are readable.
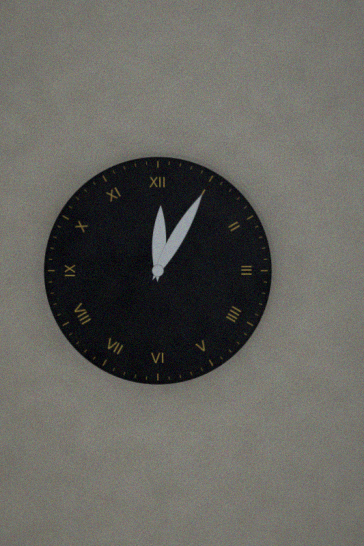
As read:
12,05
